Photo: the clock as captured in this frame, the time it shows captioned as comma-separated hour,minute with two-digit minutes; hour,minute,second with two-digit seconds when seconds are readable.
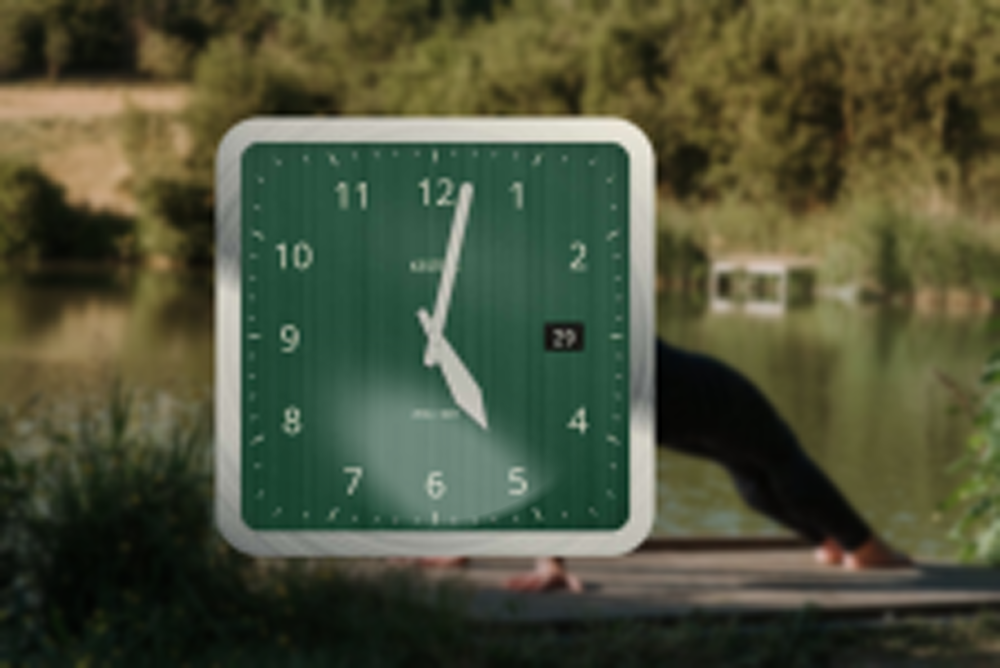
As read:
5,02
